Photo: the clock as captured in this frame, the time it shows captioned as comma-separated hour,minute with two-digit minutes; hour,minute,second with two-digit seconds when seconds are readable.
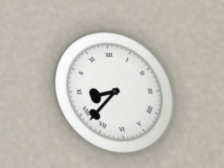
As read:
8,38
